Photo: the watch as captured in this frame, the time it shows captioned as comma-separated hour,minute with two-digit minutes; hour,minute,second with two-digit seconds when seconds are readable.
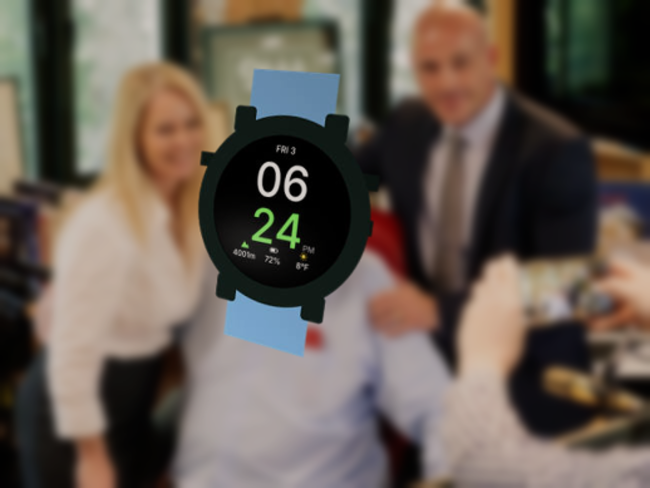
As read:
6,24
